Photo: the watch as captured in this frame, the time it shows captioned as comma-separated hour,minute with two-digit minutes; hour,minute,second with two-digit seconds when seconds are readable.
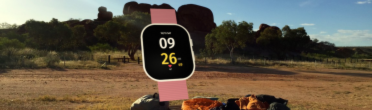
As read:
9,26
